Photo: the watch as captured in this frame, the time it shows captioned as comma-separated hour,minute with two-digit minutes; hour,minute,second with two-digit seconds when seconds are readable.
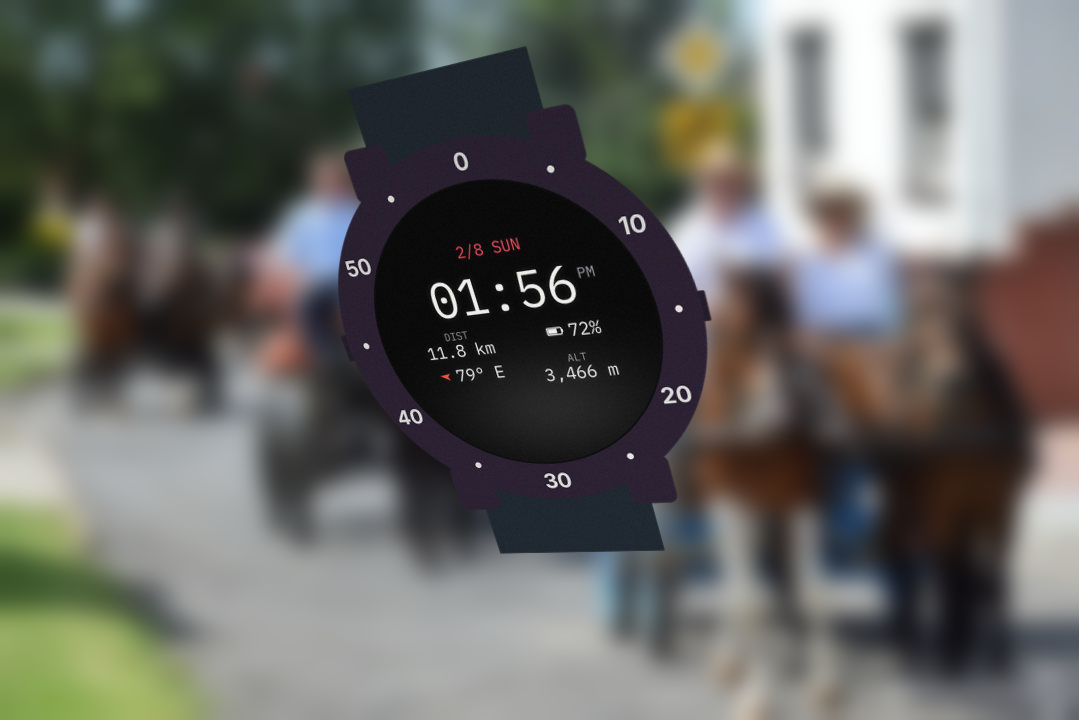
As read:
1,56
